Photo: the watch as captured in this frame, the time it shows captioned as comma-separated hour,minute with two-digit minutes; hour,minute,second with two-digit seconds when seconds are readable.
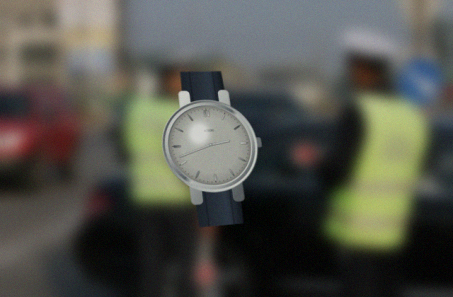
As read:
2,42
